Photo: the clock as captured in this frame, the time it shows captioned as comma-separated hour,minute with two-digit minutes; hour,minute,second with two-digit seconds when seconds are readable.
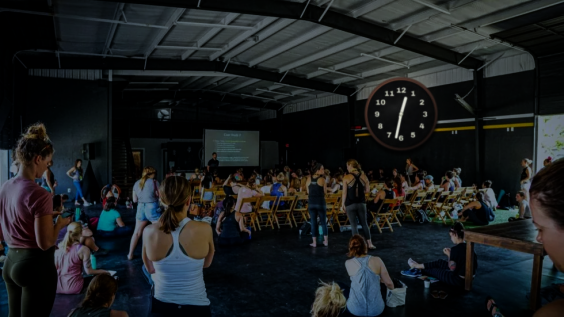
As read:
12,32
